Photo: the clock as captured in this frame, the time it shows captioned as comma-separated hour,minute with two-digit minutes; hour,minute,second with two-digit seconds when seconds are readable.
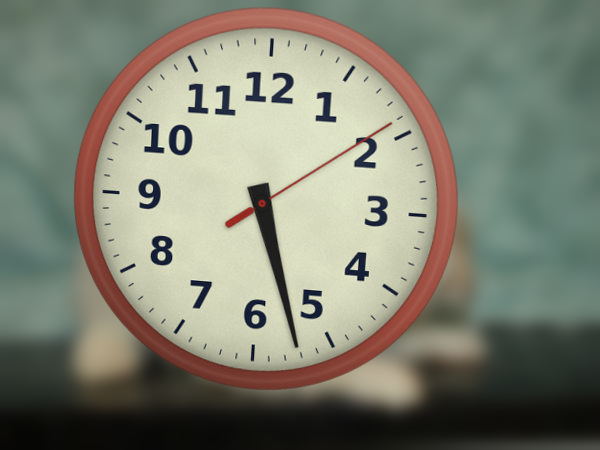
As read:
5,27,09
